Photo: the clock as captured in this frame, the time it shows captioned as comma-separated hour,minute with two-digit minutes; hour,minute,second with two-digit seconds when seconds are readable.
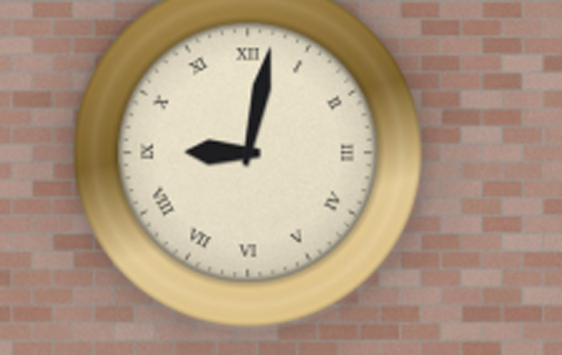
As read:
9,02
